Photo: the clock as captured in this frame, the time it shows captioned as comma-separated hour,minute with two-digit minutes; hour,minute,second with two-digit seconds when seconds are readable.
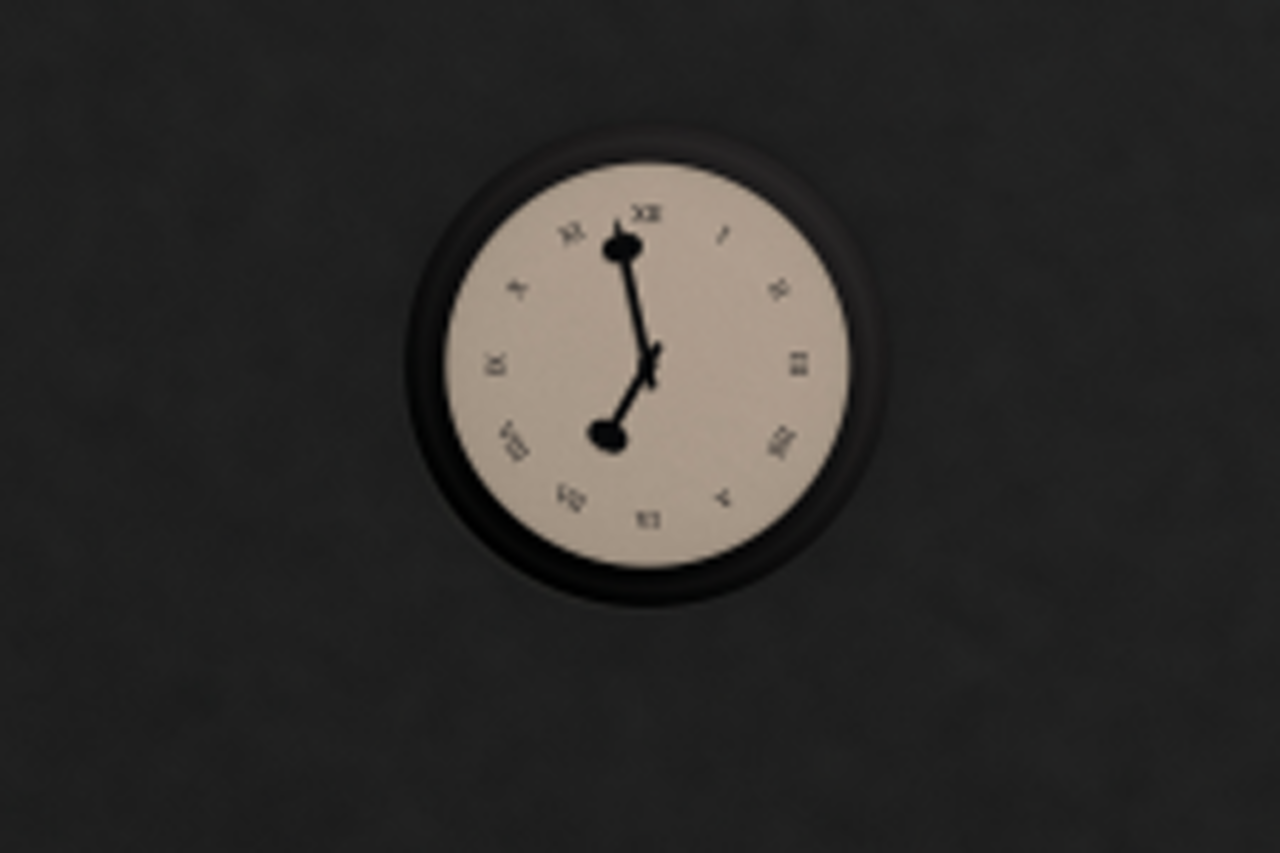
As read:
6,58
